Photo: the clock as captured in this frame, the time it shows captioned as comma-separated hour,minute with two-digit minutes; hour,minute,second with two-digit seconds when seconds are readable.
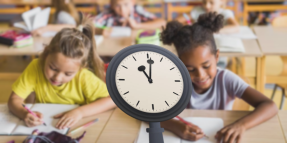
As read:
11,01
